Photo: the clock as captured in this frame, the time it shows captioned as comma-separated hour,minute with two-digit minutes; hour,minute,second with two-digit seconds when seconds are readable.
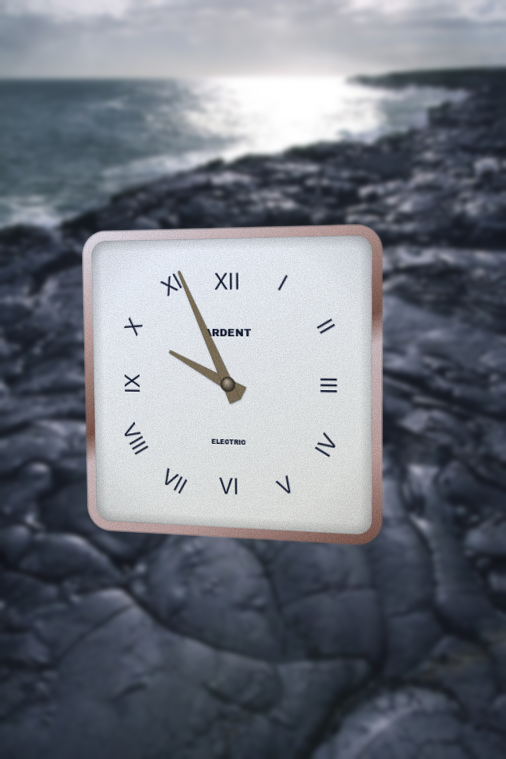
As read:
9,56
